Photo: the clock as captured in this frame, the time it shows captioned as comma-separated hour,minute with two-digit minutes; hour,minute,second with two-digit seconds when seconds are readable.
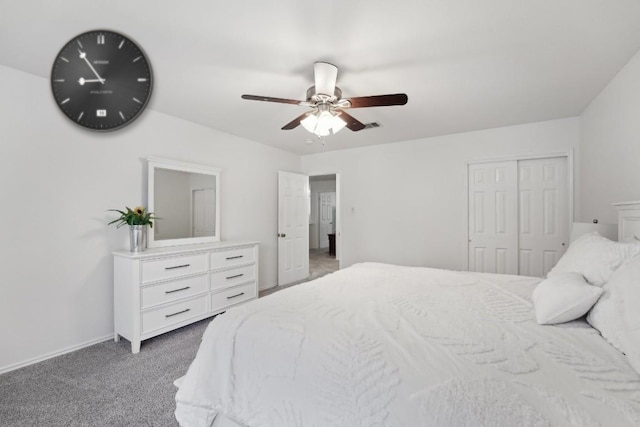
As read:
8,54
